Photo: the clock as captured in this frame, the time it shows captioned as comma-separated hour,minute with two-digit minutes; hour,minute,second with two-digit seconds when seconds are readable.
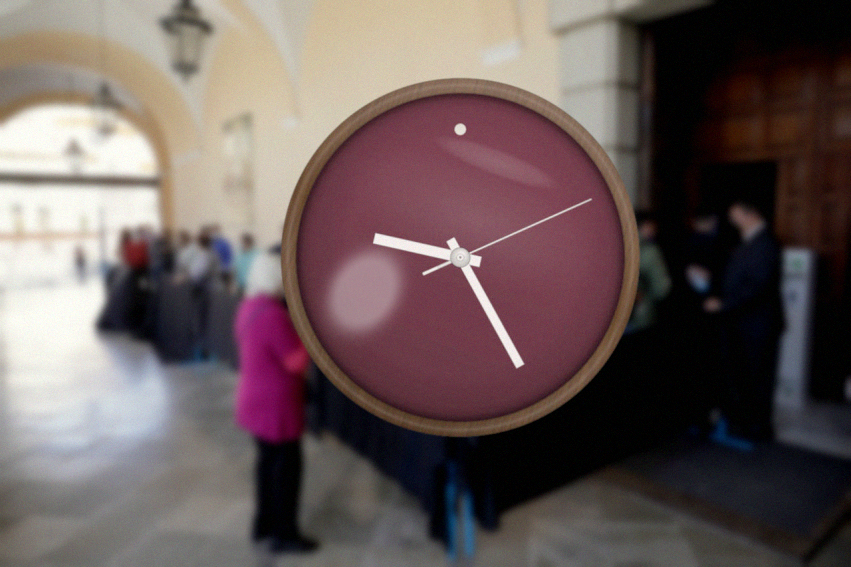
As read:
9,25,11
